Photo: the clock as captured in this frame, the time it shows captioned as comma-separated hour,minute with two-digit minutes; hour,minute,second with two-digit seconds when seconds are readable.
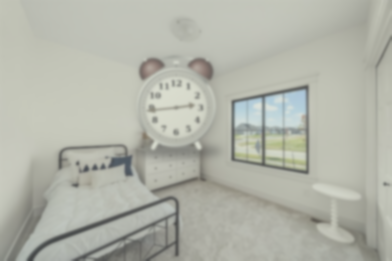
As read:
2,44
